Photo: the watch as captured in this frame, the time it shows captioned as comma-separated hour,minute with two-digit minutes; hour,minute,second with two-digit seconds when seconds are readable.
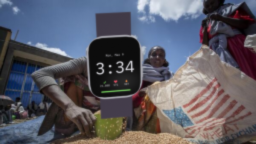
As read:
3,34
